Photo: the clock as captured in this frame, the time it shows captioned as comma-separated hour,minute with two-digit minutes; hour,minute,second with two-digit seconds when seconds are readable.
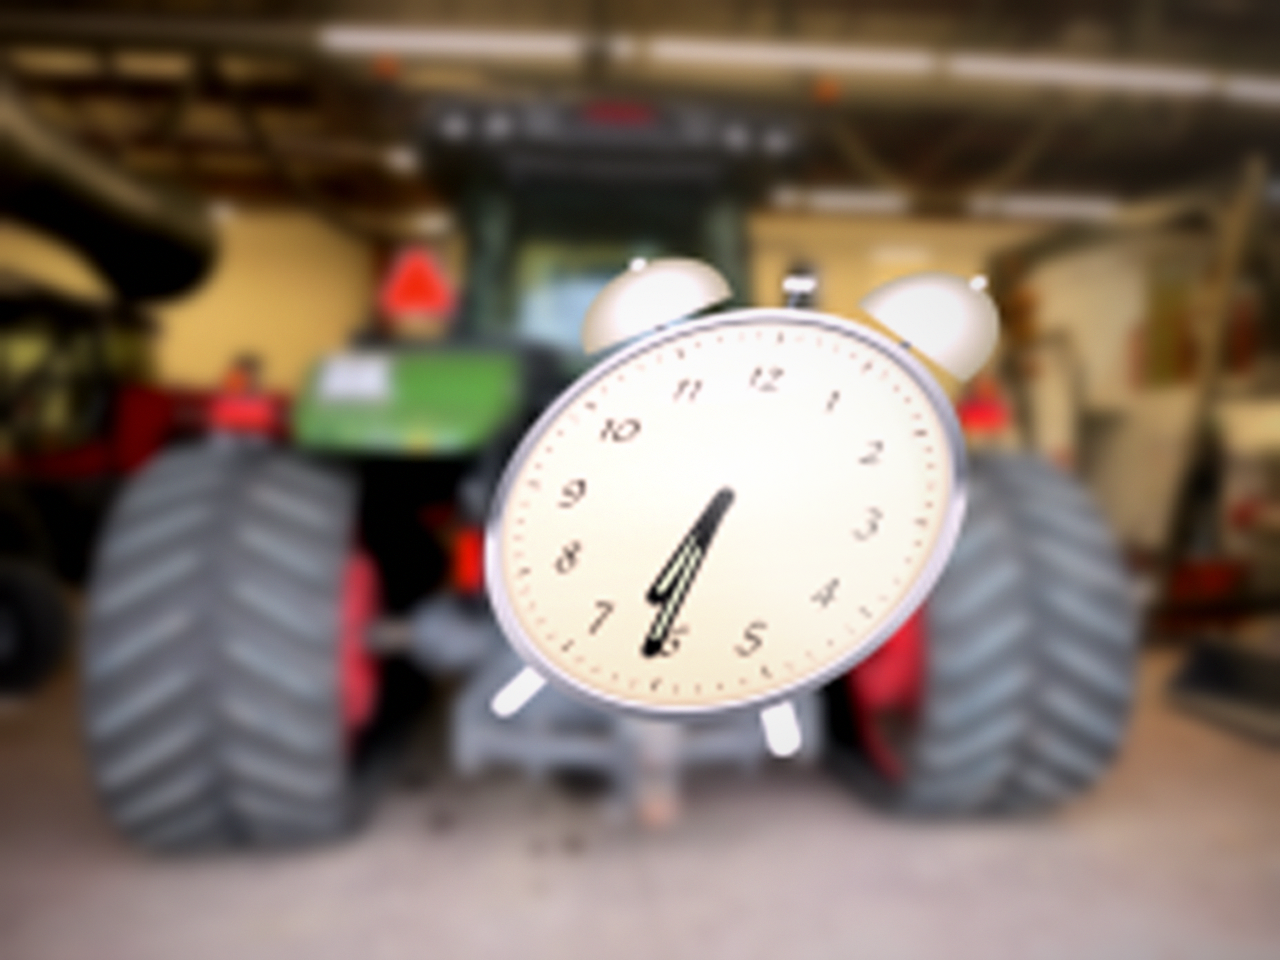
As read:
6,31
